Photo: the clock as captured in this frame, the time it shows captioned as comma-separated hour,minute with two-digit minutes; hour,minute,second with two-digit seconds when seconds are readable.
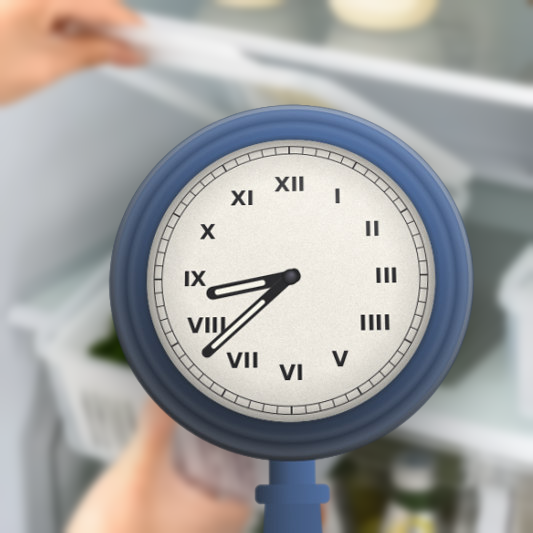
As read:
8,38
